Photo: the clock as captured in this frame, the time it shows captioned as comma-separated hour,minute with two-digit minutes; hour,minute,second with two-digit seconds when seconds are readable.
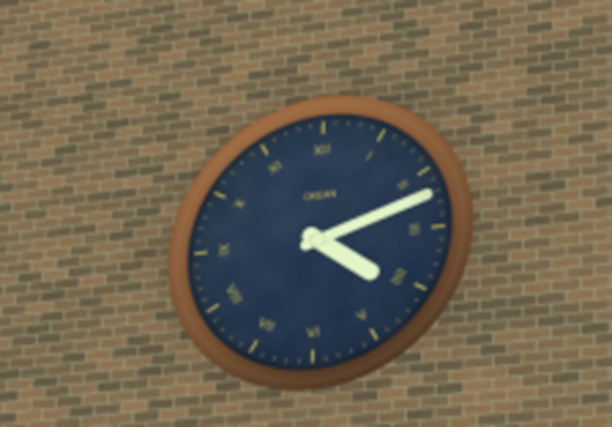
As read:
4,12
